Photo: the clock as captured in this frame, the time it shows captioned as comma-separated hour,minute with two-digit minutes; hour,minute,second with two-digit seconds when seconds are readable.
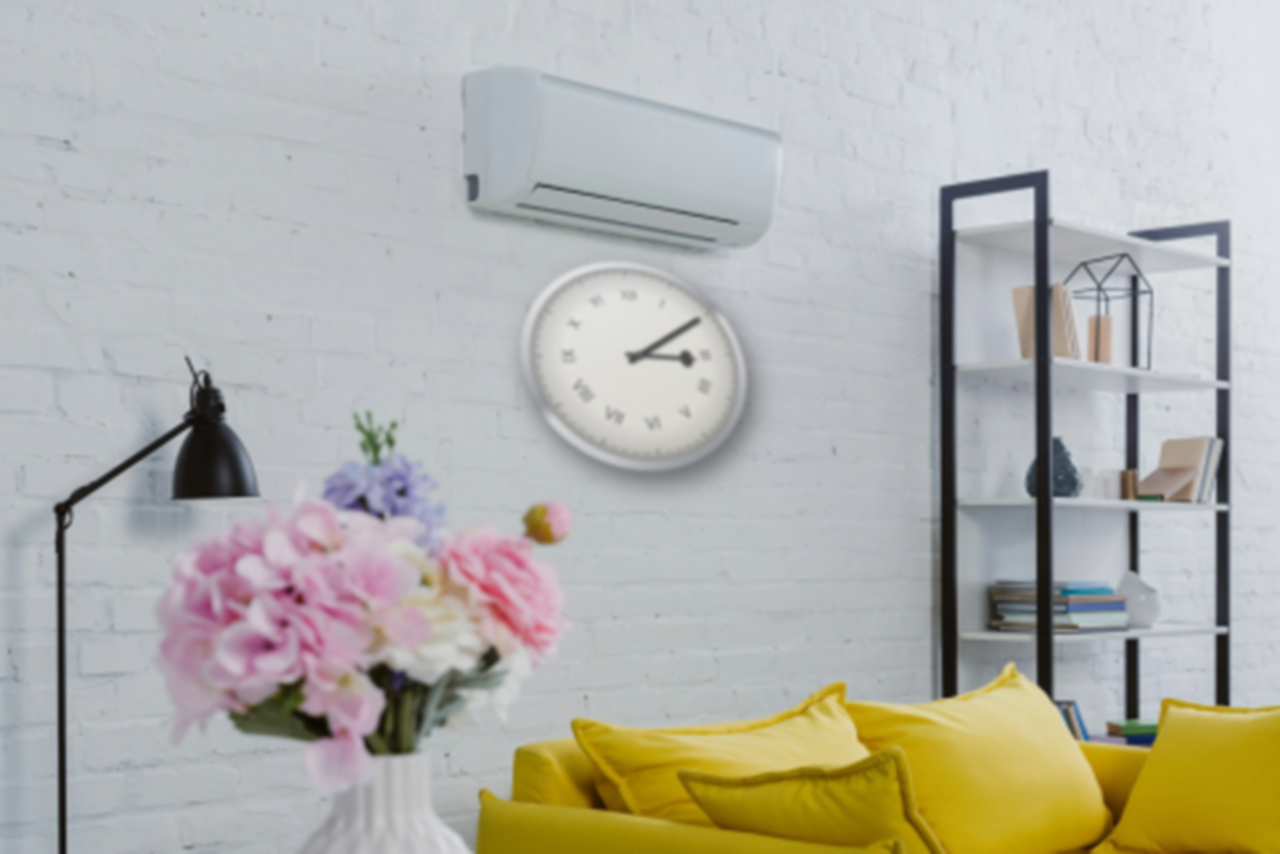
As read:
3,10
